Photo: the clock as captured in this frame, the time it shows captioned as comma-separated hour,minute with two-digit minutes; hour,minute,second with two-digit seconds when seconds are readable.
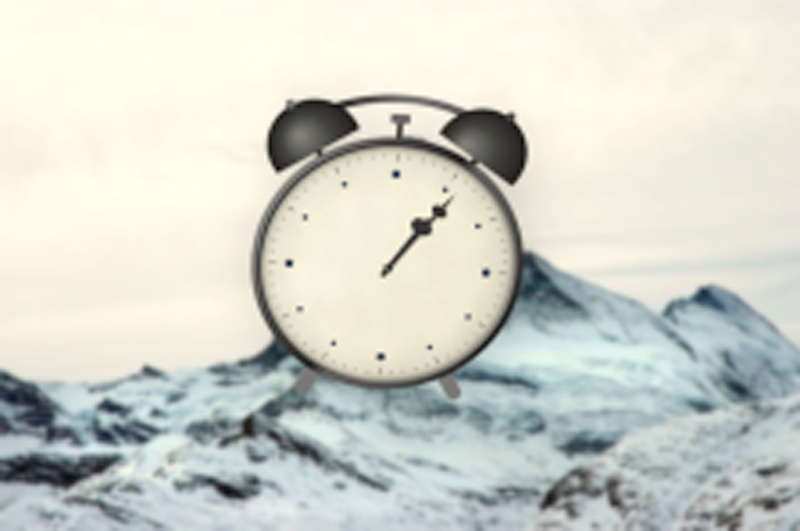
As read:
1,06
